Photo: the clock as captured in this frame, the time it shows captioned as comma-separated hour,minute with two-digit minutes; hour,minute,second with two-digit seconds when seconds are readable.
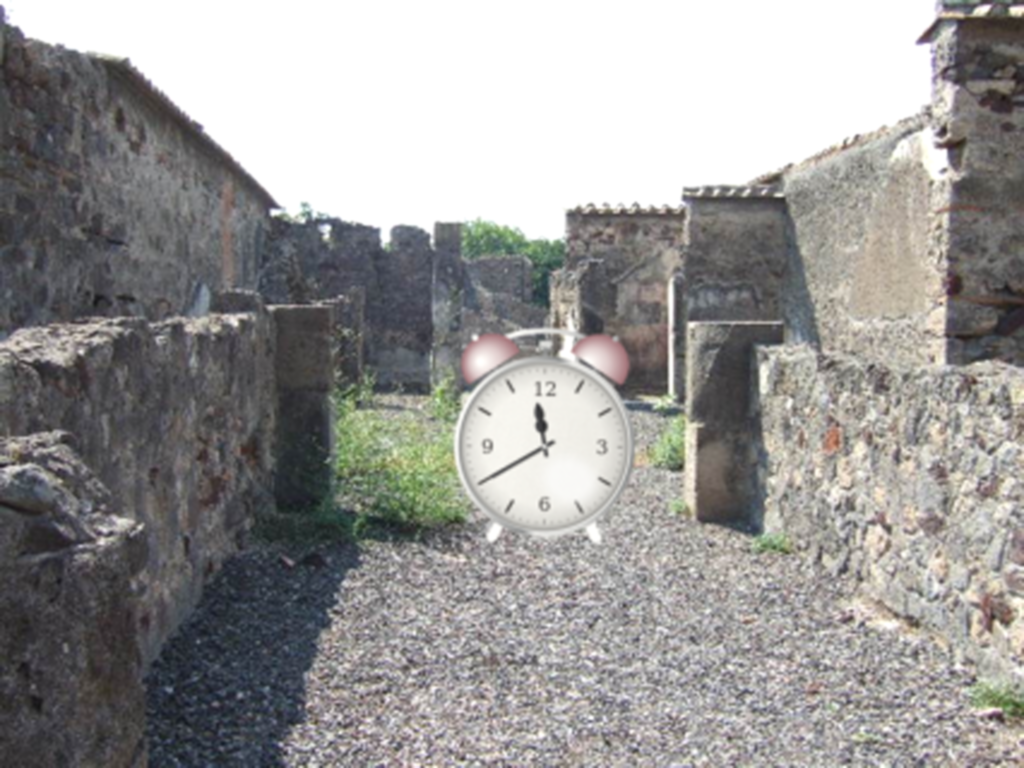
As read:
11,40
